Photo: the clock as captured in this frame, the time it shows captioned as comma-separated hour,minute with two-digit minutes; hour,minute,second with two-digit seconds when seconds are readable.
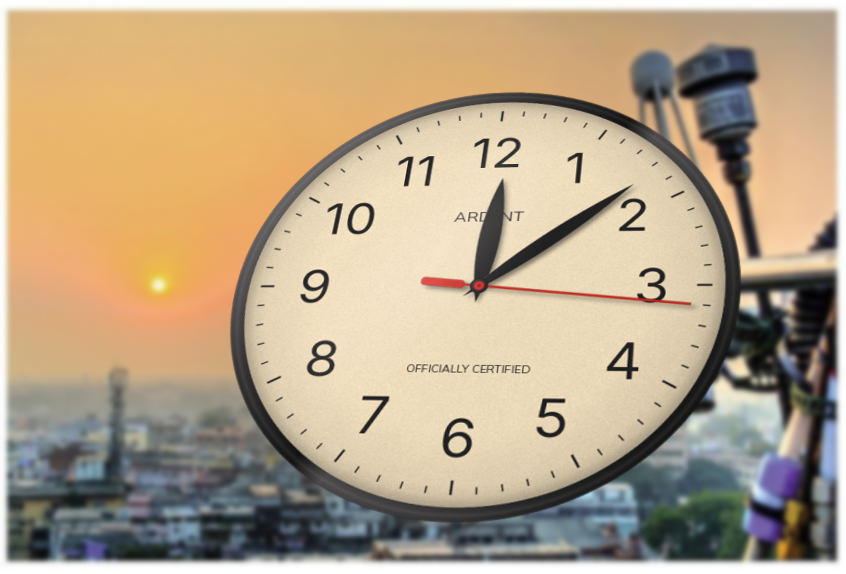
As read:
12,08,16
